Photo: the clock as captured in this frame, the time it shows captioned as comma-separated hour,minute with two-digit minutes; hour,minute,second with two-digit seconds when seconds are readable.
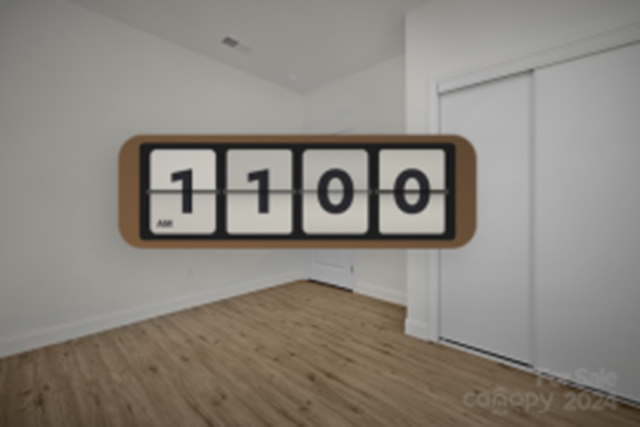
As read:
11,00
